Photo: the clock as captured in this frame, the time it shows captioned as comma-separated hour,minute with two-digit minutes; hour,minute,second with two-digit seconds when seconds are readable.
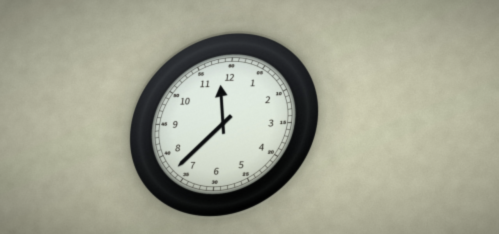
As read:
11,37
